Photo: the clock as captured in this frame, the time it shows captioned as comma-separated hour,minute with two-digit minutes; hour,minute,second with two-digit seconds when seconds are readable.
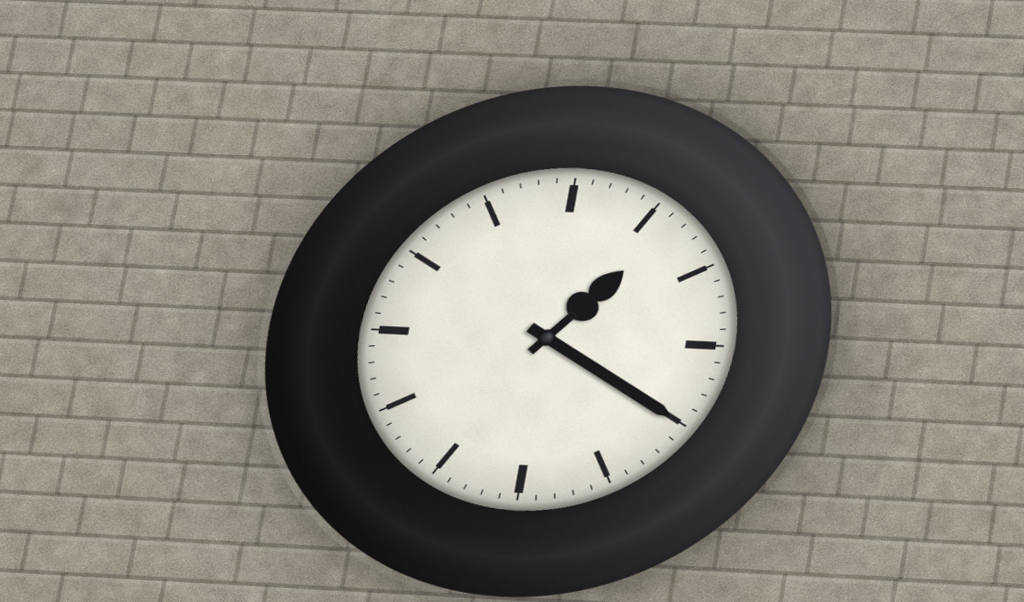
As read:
1,20
